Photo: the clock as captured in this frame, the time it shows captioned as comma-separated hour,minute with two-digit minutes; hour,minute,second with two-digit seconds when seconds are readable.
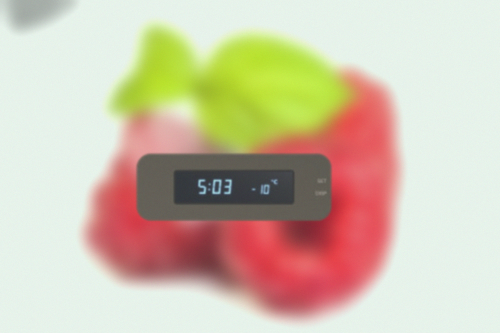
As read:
5,03
